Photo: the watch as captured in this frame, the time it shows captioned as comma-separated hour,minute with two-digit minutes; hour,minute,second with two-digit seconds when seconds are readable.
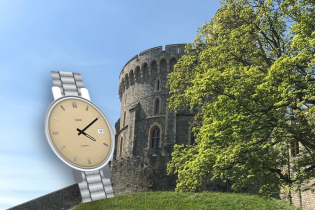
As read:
4,10
